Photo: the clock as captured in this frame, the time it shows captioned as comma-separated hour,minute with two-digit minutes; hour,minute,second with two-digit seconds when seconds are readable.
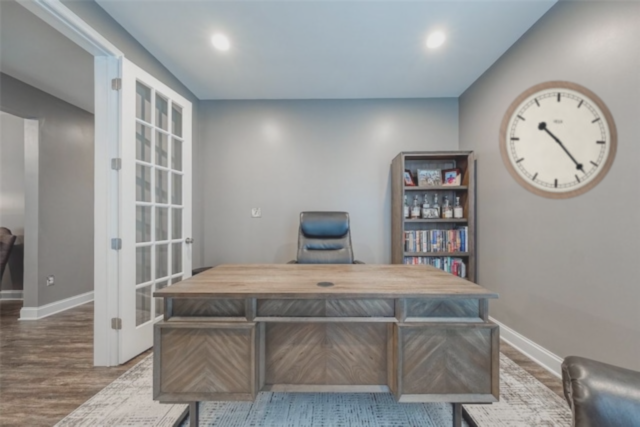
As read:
10,23
